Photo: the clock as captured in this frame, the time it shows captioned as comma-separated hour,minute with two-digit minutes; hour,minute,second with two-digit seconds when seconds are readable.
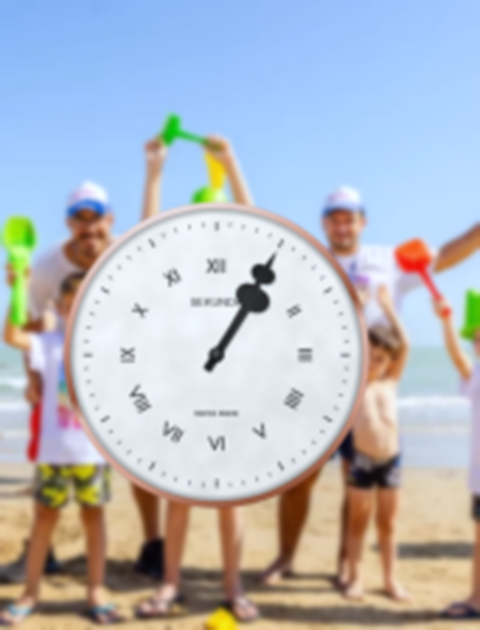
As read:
1,05
